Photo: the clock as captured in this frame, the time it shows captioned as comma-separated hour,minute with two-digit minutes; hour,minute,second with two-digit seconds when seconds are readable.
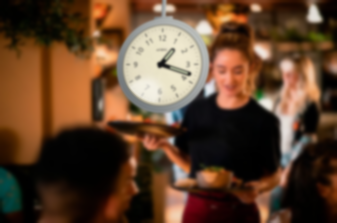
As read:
1,18
